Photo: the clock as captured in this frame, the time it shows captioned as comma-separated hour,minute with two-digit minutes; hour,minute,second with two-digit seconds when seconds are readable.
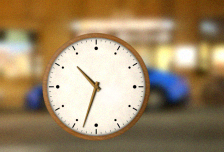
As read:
10,33
